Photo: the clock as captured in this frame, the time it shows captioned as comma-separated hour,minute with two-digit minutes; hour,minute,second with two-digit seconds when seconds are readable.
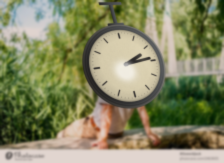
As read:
2,14
